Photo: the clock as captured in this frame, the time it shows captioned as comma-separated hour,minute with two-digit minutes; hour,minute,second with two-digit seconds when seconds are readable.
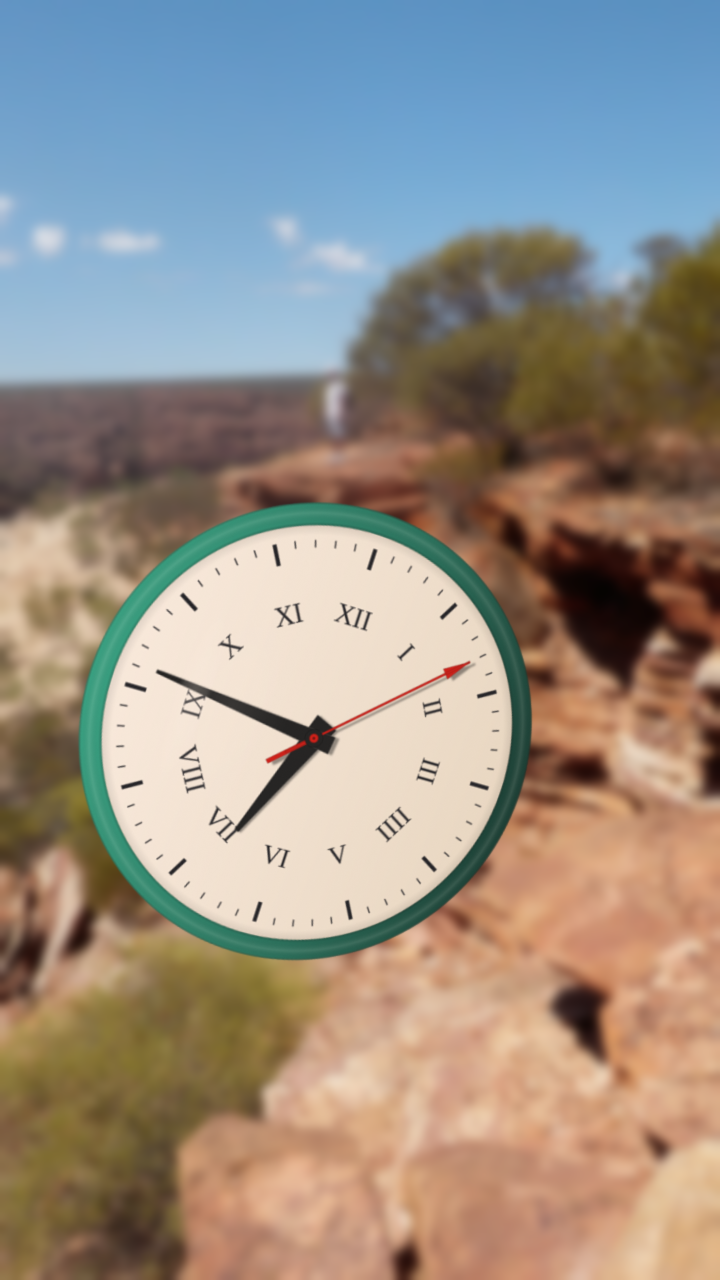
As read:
6,46,08
